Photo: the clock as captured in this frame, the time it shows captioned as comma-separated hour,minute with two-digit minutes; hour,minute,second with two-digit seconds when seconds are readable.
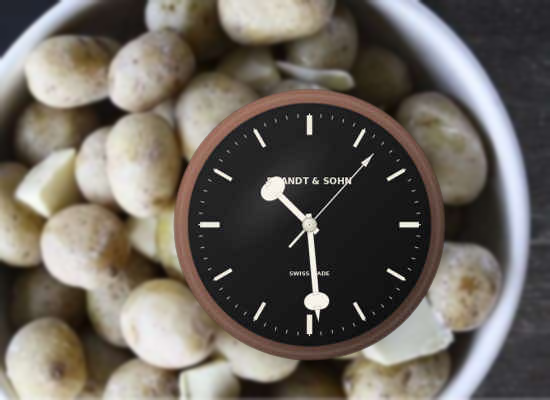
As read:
10,29,07
